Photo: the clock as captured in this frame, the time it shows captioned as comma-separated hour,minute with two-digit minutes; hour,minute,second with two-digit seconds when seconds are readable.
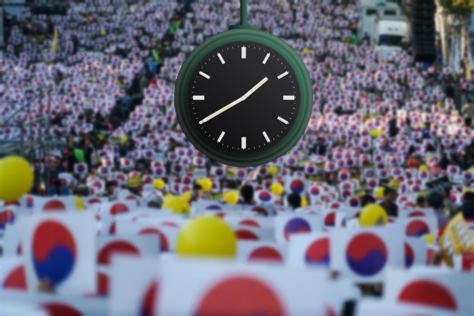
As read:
1,40
